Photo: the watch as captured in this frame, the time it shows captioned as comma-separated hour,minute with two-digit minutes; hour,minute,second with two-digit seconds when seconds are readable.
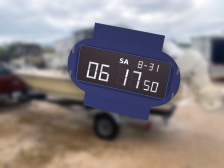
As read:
6,17,50
